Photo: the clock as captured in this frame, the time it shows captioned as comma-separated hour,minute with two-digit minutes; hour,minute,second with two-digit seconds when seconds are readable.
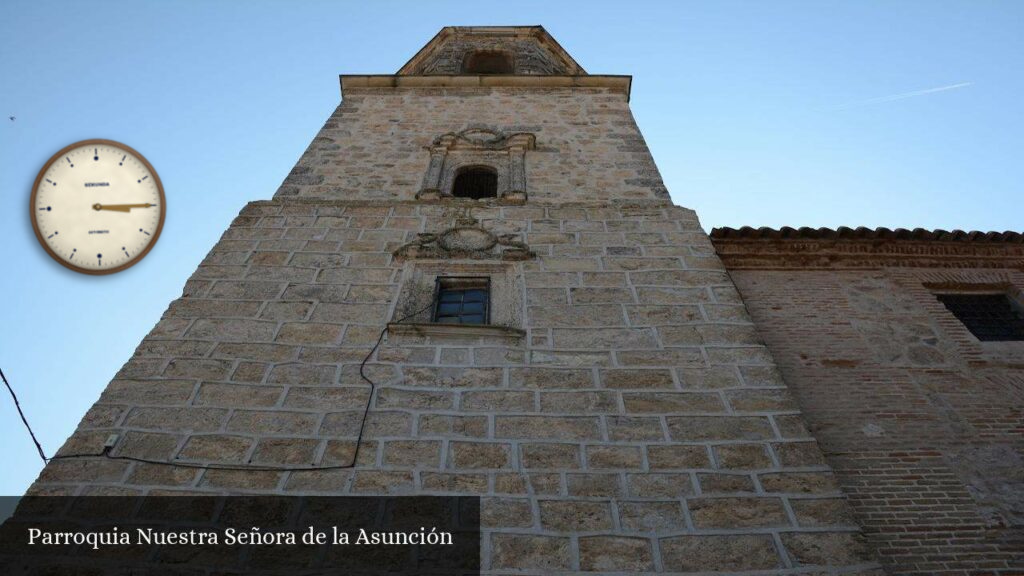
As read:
3,15
